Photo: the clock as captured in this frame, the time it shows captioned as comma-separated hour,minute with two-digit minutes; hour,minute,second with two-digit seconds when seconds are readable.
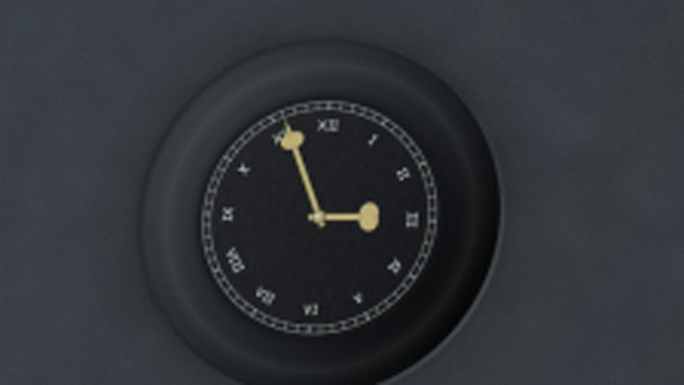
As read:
2,56
